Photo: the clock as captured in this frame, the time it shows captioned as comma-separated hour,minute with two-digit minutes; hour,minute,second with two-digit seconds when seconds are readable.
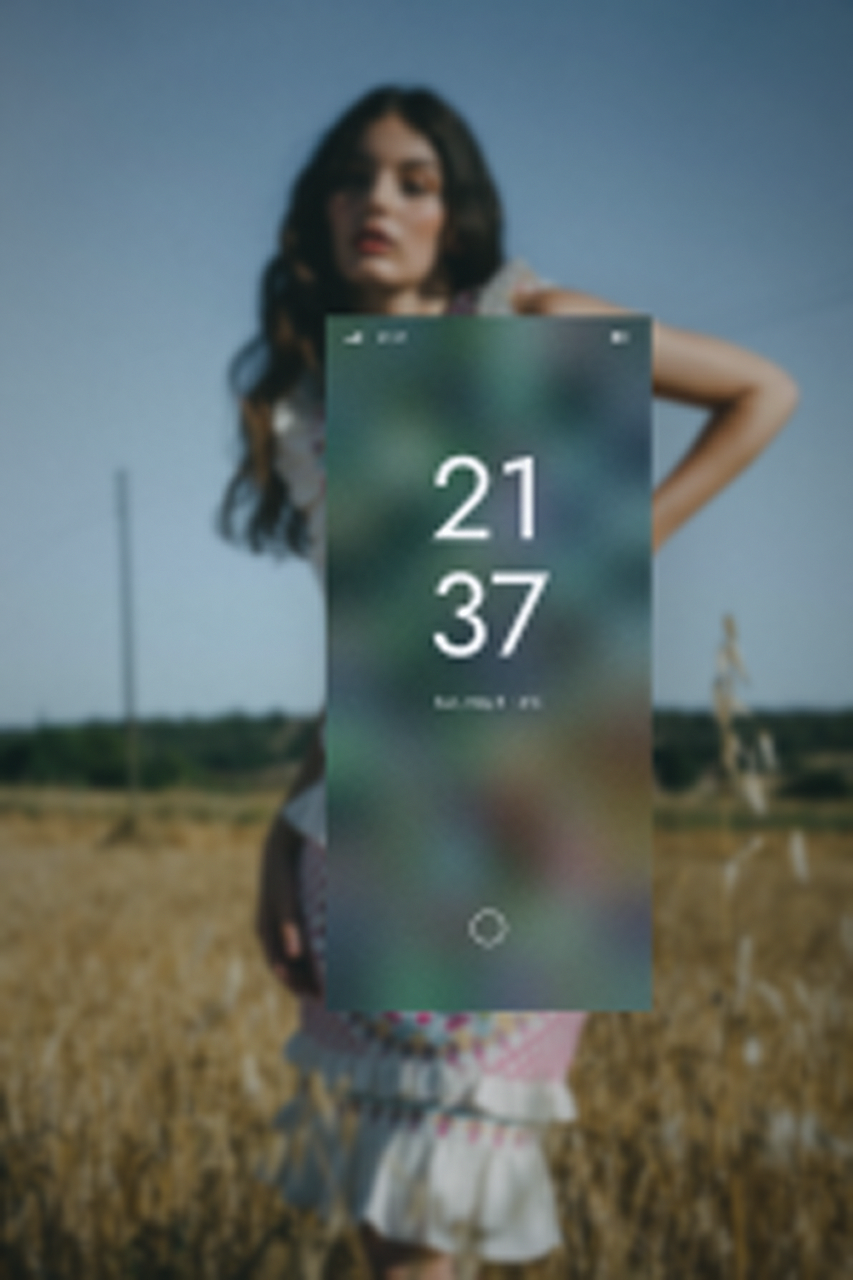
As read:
21,37
